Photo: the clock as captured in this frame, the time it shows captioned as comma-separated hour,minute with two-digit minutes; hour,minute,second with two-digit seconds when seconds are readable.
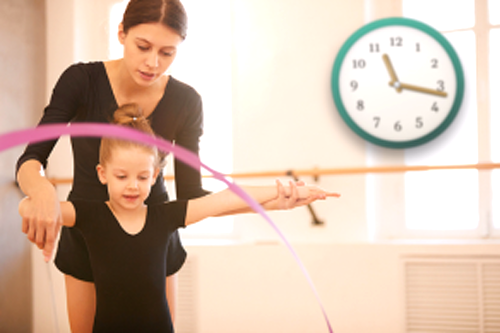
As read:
11,17
